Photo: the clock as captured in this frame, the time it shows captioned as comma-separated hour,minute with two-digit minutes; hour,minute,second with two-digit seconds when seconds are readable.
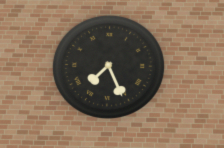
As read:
7,26
